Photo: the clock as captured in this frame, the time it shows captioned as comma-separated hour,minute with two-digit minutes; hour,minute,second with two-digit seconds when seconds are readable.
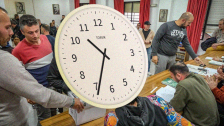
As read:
10,34
